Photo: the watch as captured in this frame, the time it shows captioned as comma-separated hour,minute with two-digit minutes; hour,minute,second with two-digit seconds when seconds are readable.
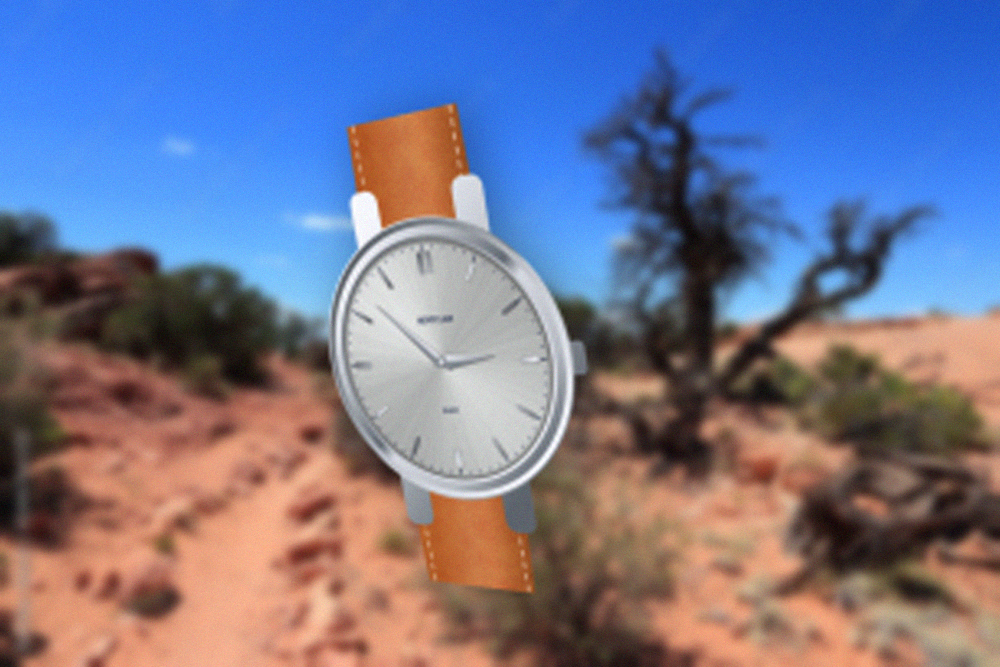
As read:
2,52
